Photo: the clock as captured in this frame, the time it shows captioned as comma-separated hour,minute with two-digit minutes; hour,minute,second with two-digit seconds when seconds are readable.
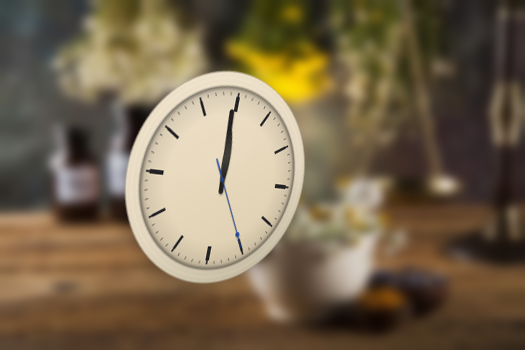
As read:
11,59,25
